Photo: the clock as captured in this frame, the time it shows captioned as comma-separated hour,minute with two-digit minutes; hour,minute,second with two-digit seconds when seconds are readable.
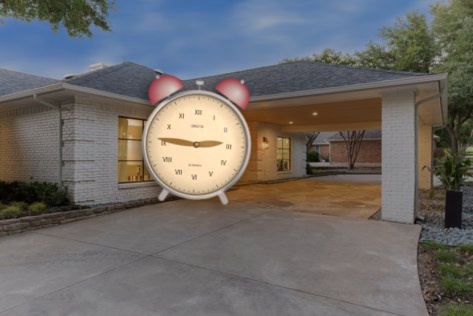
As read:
2,46
